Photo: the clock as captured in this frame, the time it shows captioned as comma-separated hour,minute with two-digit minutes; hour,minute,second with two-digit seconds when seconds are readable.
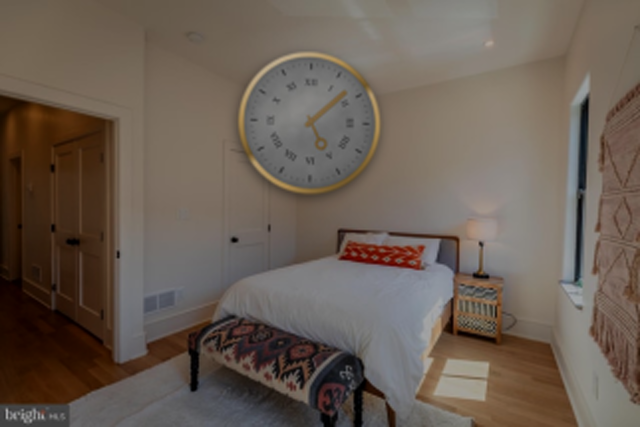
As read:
5,08
